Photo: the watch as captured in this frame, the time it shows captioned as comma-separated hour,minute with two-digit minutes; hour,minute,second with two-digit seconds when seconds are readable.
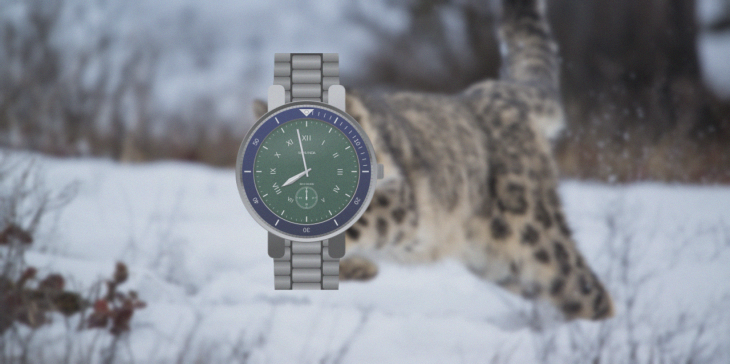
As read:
7,58
